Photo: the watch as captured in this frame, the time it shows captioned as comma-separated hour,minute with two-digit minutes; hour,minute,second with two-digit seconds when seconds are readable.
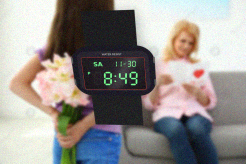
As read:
8,49
